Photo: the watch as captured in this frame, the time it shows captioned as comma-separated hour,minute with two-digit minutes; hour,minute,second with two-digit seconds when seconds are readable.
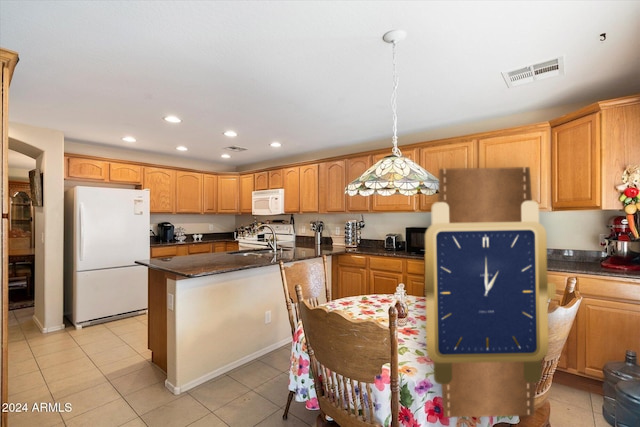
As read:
1,00
